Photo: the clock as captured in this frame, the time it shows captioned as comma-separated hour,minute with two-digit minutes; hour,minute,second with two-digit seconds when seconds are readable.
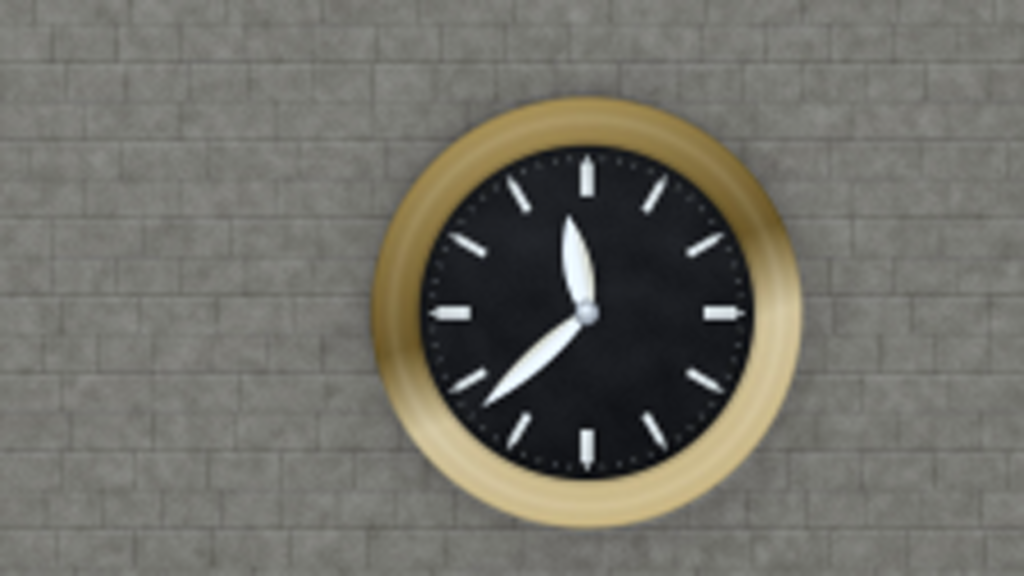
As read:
11,38
